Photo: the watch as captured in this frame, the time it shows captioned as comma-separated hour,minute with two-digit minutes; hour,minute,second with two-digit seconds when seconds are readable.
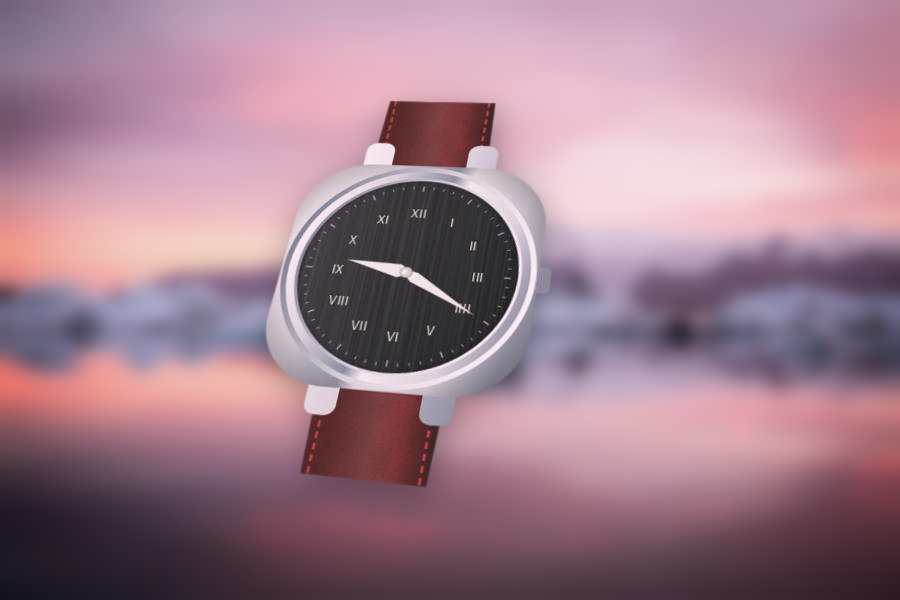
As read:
9,20
